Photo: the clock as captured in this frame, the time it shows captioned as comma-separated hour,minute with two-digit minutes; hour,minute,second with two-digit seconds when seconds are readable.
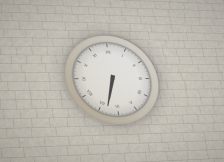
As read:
6,33
